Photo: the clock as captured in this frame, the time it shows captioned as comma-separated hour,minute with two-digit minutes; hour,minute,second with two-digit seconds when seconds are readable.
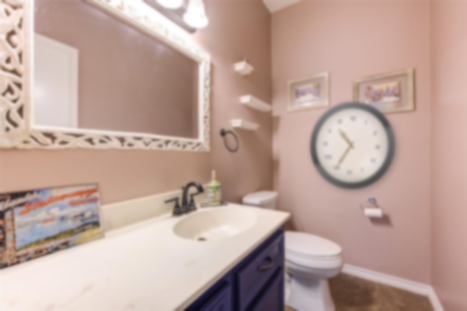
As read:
10,35
